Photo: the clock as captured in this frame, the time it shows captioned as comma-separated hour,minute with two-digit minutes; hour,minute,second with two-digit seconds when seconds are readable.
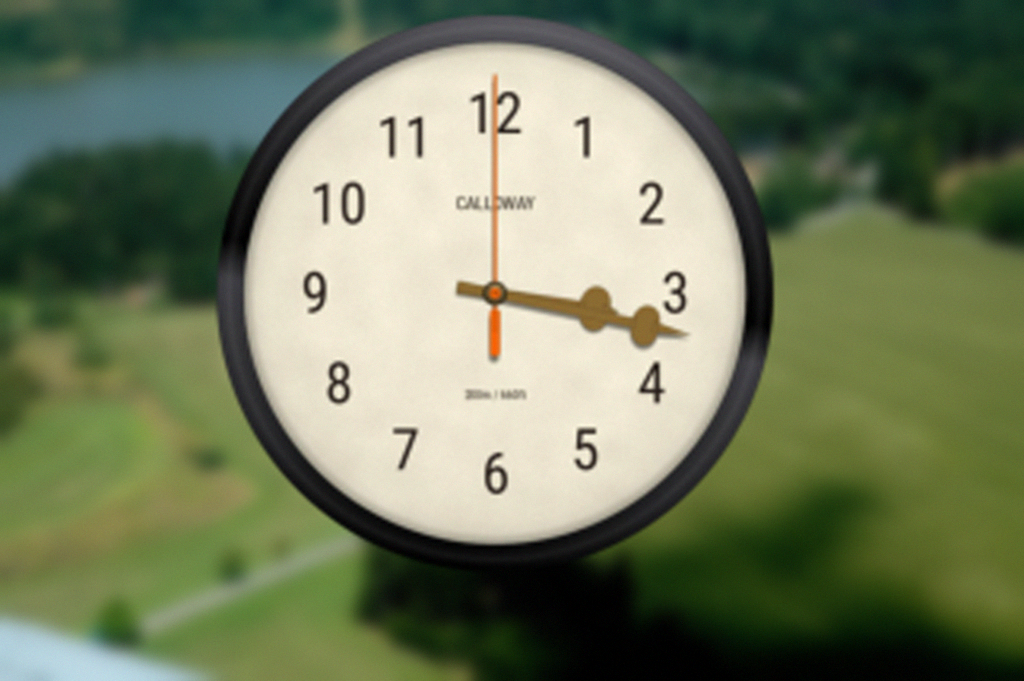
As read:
3,17,00
